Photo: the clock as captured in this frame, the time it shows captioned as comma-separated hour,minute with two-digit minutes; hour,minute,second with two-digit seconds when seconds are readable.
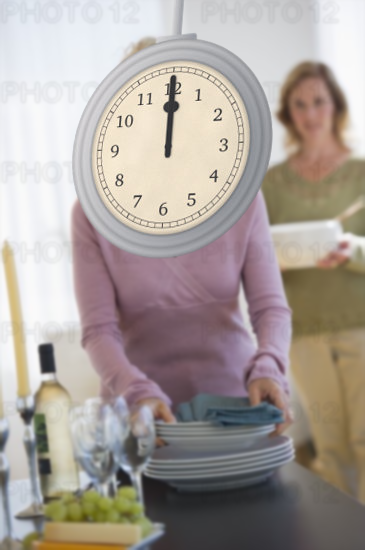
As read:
12,00
